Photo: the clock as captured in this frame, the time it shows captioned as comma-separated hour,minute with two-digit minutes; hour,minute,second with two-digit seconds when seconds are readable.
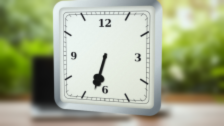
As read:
6,33
